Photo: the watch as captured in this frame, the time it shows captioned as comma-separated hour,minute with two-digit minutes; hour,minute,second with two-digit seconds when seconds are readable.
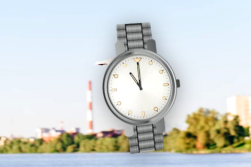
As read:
11,00
